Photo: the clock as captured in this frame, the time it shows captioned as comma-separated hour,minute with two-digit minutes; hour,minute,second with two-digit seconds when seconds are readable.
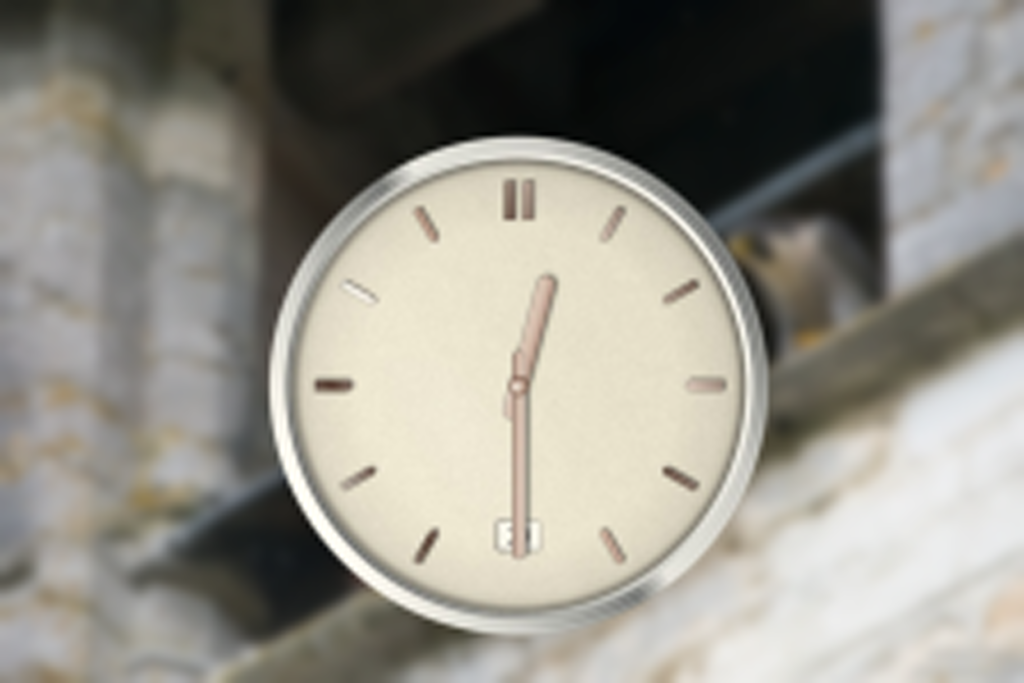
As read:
12,30
